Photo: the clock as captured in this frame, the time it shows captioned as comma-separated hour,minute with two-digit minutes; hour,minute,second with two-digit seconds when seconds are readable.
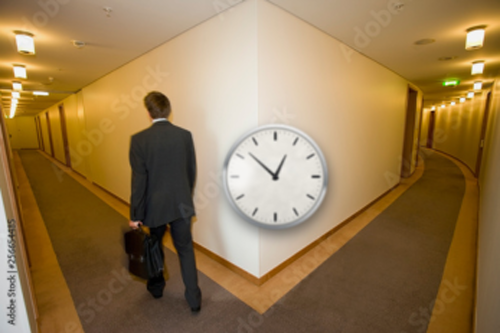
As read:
12,52
